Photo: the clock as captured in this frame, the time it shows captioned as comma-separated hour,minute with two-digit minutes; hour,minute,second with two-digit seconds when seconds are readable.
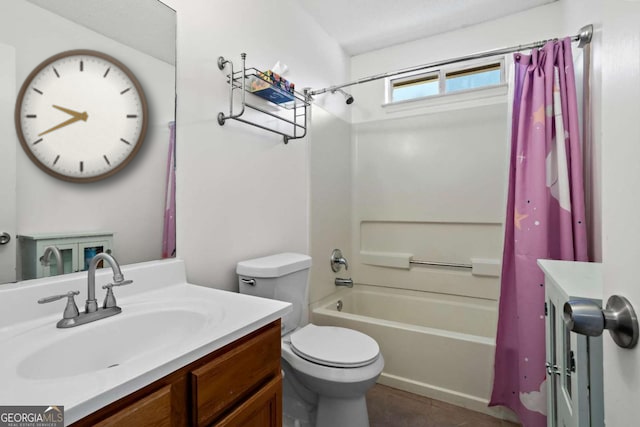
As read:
9,41
